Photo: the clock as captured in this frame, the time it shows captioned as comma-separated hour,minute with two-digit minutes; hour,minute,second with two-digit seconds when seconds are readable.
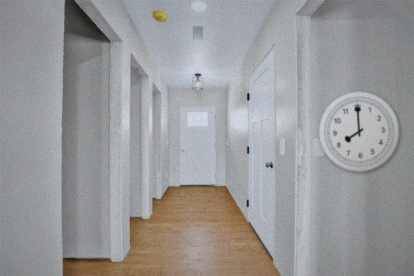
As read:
8,00
